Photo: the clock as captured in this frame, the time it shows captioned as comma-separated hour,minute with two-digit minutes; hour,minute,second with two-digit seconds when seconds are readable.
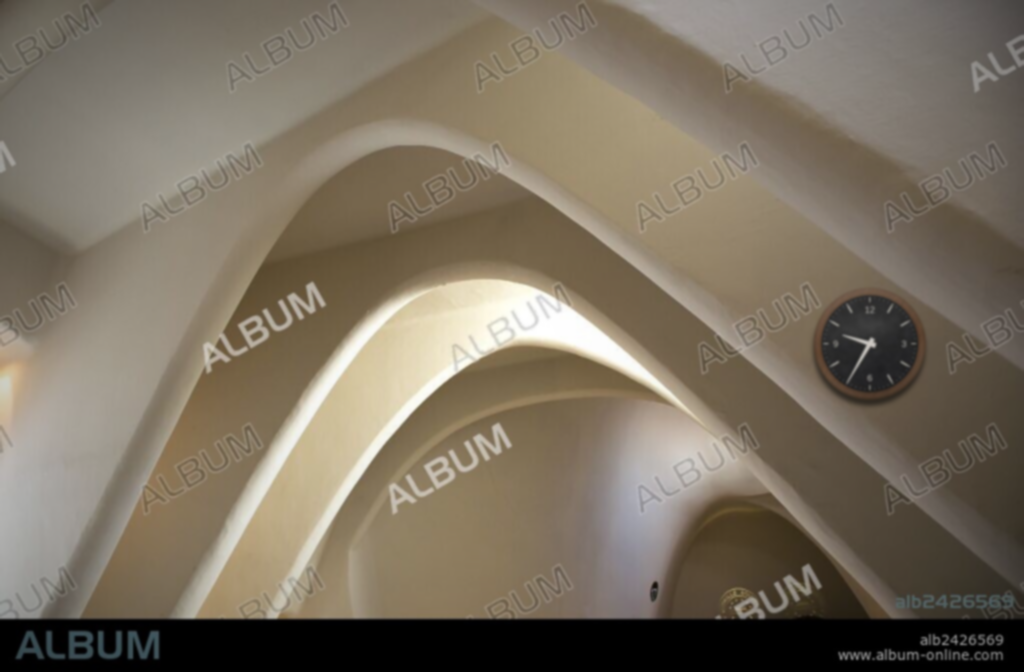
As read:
9,35
